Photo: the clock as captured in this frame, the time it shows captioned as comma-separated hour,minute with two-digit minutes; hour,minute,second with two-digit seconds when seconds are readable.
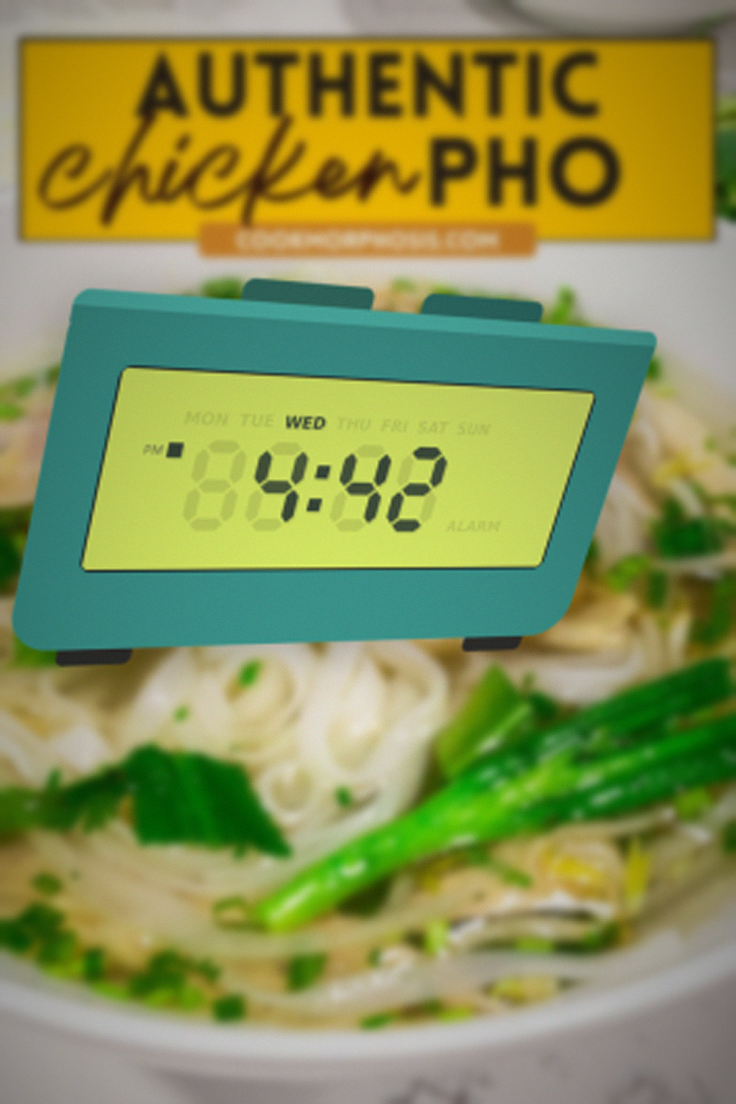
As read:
4,42
